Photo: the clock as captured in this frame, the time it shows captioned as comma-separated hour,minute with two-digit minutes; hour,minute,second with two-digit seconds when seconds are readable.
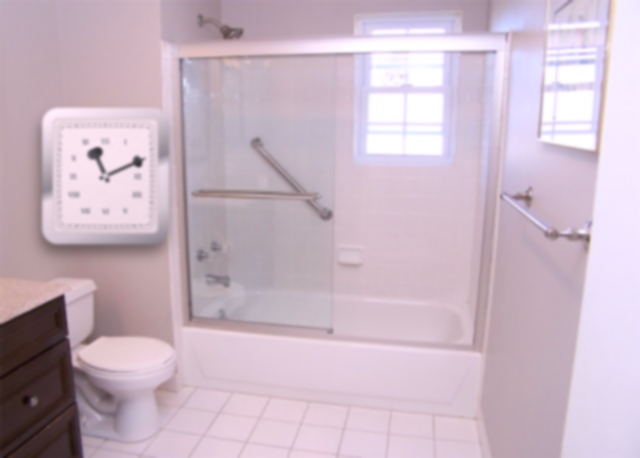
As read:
11,11
